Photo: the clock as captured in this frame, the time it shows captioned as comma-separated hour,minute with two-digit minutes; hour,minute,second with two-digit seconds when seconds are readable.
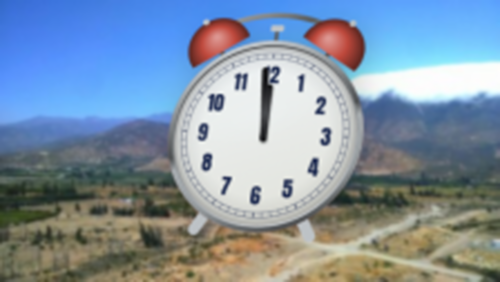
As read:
11,59
